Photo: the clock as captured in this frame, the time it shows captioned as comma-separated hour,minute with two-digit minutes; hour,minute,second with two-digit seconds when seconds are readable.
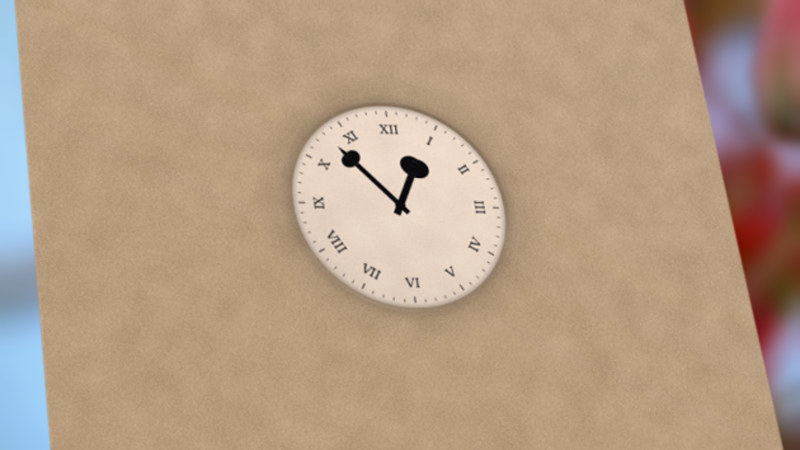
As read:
12,53
